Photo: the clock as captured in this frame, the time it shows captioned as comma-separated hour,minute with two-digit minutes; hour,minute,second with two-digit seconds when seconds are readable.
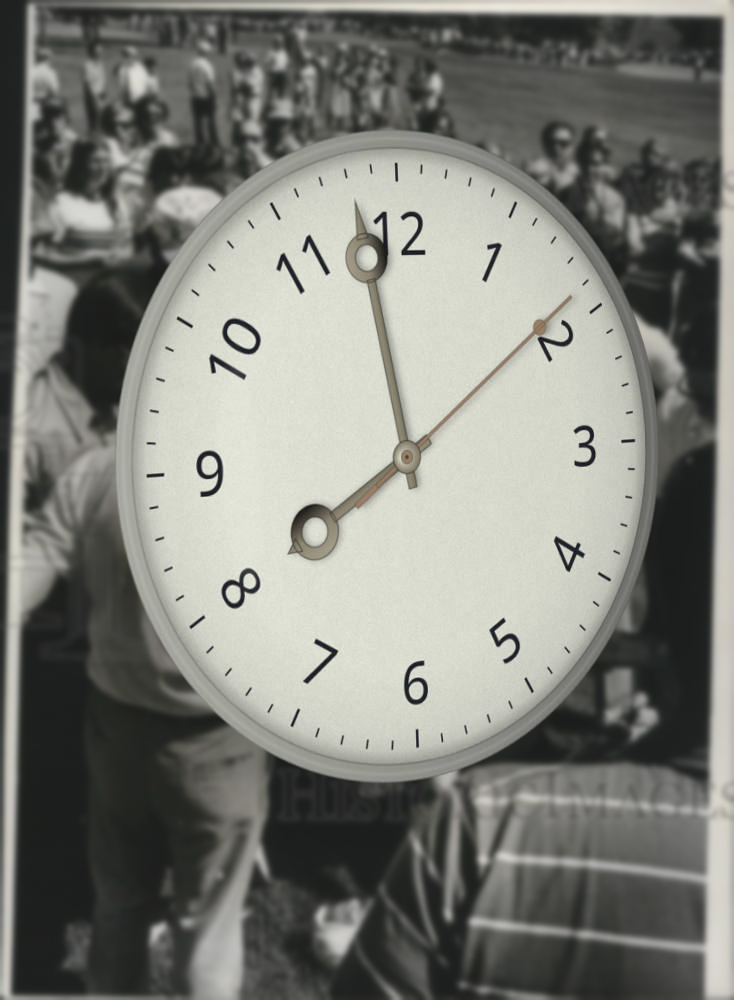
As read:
7,58,09
